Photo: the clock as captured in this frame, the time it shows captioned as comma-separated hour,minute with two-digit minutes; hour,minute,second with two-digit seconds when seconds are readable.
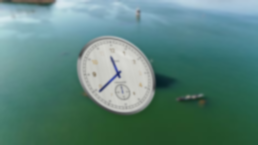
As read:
11,39
